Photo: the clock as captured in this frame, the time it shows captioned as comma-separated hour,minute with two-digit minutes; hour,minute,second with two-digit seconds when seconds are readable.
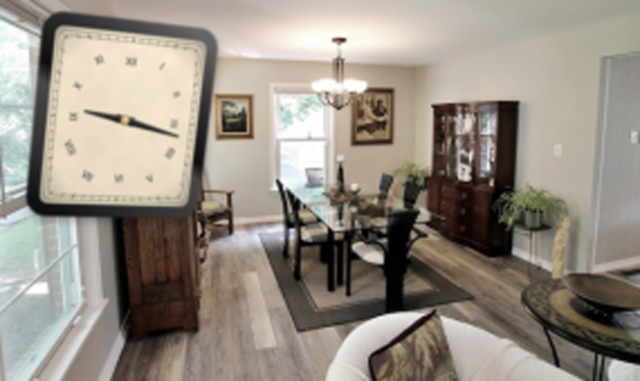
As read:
9,17
